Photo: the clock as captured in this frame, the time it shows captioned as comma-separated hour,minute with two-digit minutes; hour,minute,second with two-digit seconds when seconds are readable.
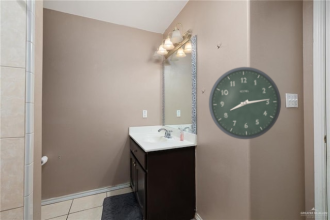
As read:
8,14
